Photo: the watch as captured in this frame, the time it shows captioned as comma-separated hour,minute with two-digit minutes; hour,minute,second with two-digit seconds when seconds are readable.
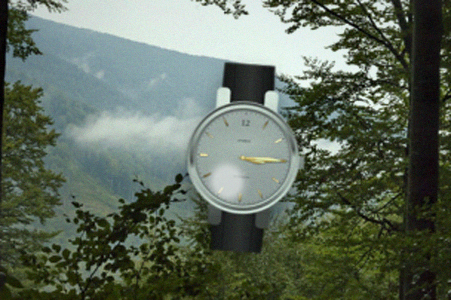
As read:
3,15
